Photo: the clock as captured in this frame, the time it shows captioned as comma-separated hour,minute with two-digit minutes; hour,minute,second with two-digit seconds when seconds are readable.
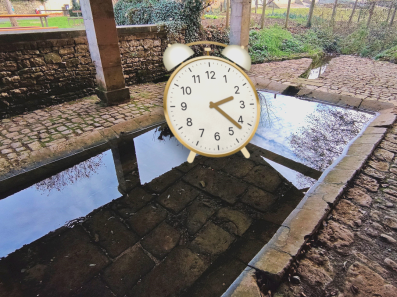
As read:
2,22
